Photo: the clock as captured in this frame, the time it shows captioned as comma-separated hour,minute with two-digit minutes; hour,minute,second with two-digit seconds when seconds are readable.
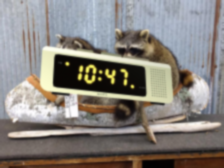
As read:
10,47
